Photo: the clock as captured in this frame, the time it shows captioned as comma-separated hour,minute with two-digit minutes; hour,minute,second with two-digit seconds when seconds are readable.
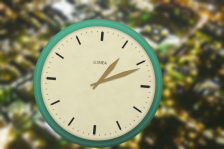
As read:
1,11
